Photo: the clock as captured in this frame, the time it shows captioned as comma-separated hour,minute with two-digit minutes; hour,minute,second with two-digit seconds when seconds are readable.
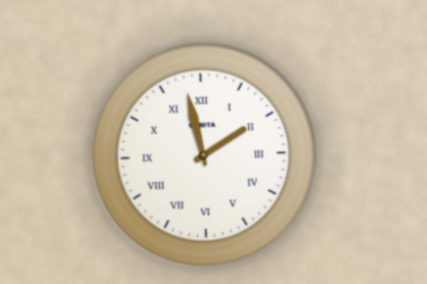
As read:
1,58
